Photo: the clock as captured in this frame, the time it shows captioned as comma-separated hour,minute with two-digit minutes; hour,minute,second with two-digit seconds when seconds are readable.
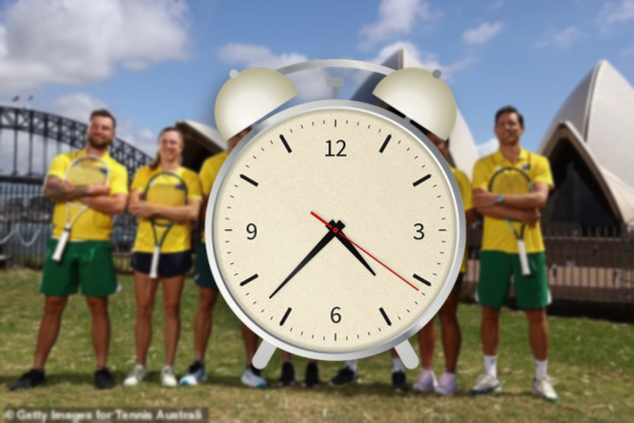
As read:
4,37,21
